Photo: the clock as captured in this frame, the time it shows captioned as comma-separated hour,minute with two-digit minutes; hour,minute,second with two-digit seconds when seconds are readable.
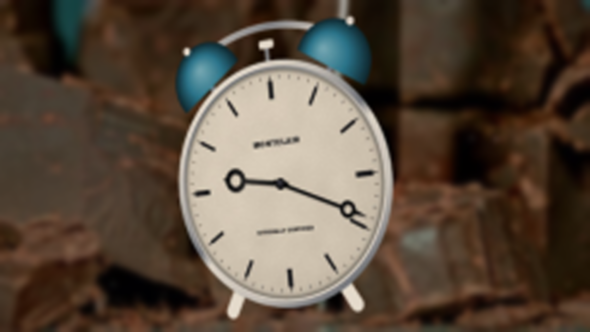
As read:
9,19
